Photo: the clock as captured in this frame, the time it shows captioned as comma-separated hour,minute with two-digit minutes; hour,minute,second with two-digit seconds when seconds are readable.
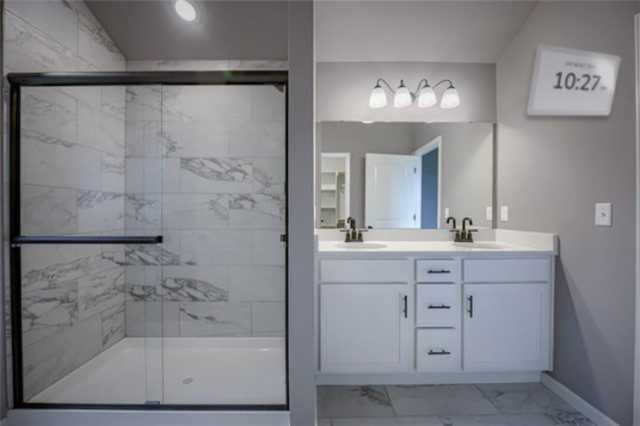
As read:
10,27
